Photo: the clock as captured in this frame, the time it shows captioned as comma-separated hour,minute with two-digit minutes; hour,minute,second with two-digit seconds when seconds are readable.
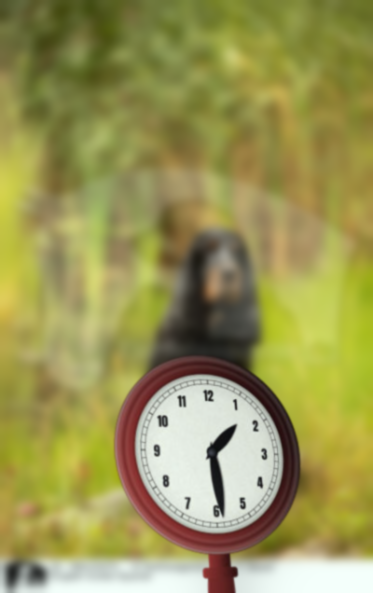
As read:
1,29
